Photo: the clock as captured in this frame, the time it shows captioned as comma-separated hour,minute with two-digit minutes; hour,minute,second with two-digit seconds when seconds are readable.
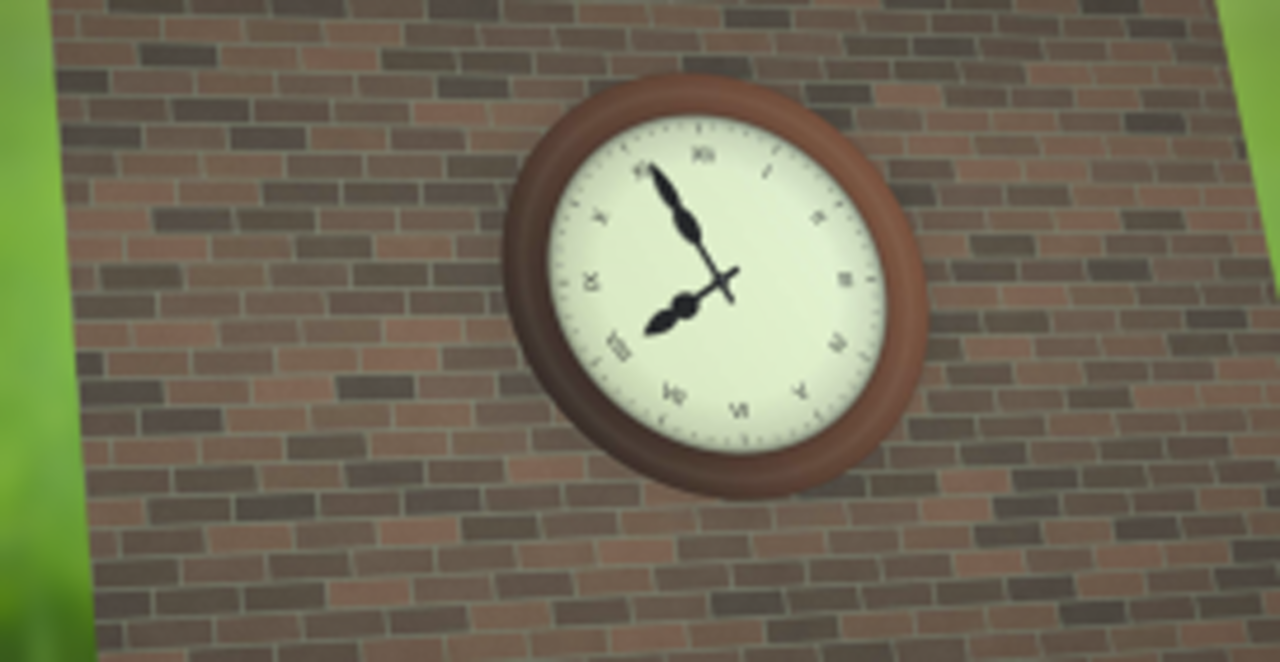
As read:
7,56
